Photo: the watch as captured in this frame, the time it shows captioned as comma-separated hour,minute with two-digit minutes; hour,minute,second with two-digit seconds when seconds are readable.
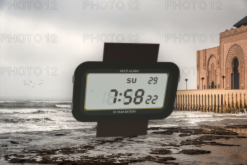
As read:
7,58,22
